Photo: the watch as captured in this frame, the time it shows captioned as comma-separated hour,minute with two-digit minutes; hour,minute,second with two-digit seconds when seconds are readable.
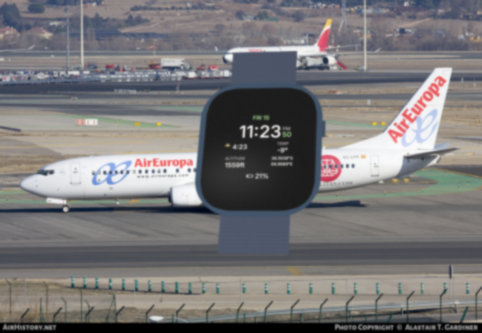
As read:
11,23
